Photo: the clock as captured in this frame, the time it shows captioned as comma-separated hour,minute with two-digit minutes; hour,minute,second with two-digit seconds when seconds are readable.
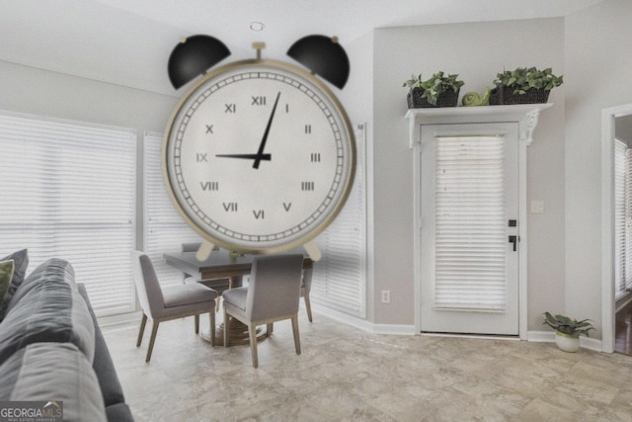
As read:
9,03
